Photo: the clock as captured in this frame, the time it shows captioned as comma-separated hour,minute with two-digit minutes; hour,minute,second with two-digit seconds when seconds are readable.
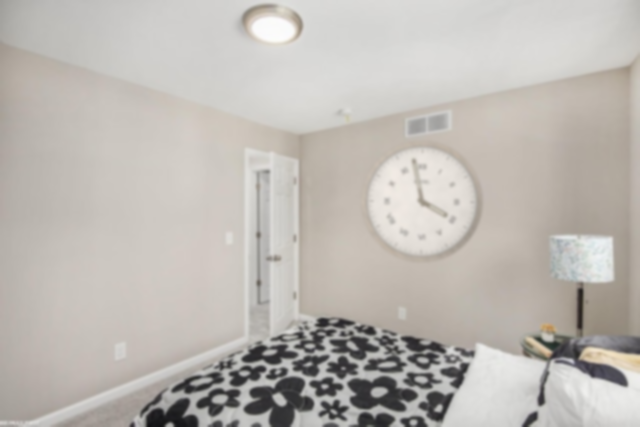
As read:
3,58
